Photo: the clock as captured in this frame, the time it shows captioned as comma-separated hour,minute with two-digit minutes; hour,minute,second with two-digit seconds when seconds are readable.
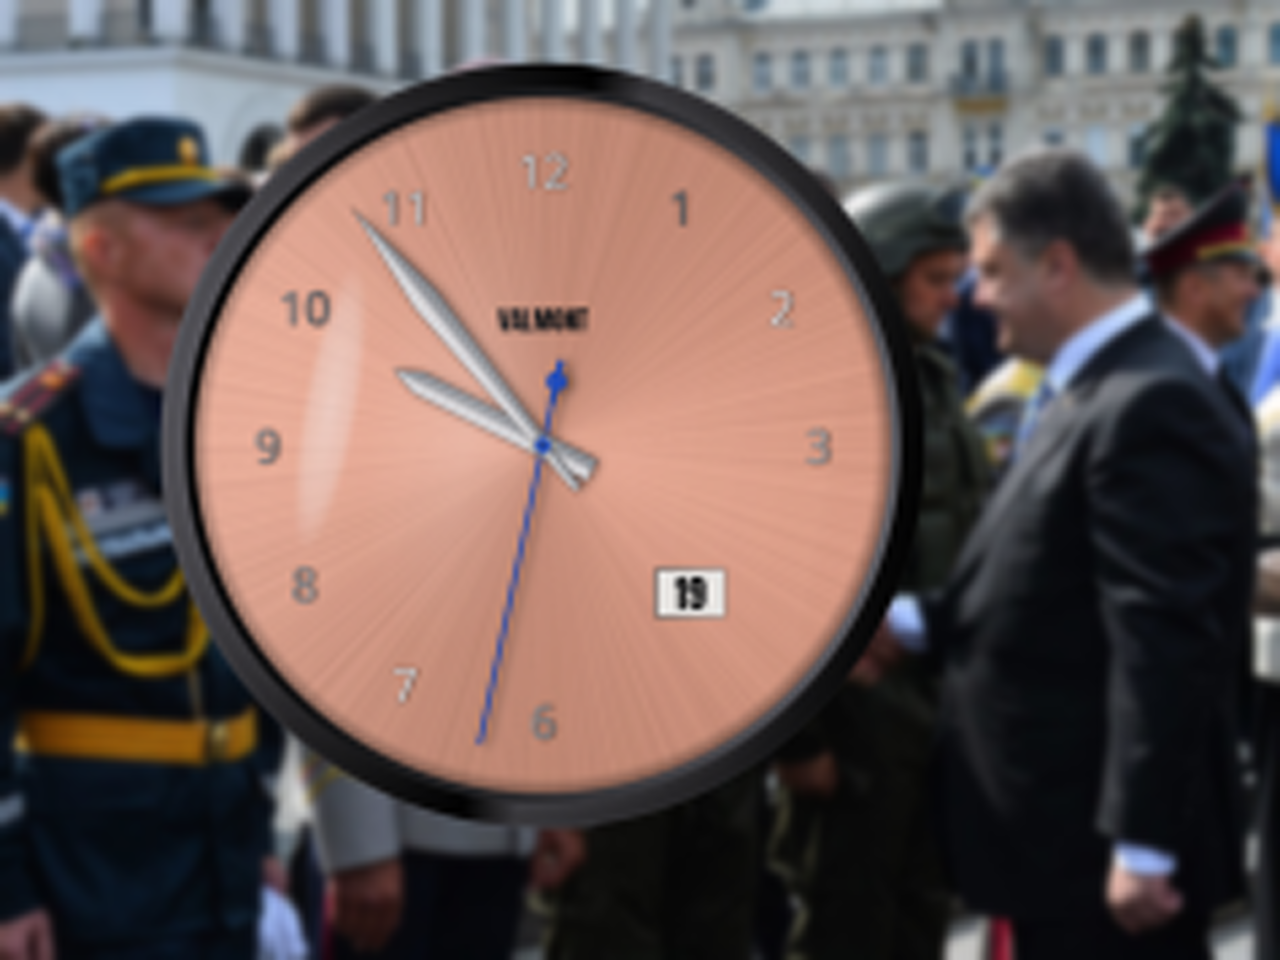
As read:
9,53,32
